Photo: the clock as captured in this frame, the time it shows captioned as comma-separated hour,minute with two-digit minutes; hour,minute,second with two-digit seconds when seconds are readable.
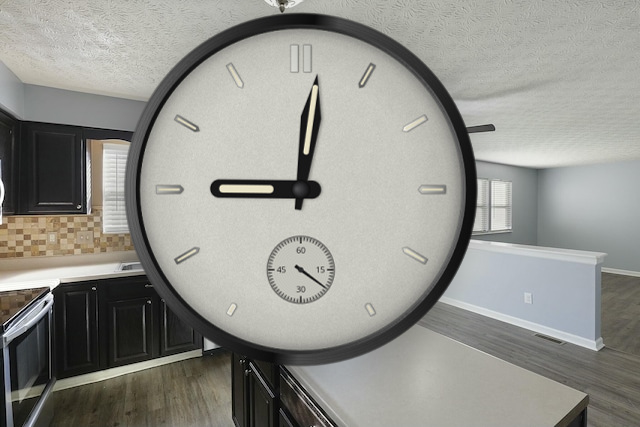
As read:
9,01,21
